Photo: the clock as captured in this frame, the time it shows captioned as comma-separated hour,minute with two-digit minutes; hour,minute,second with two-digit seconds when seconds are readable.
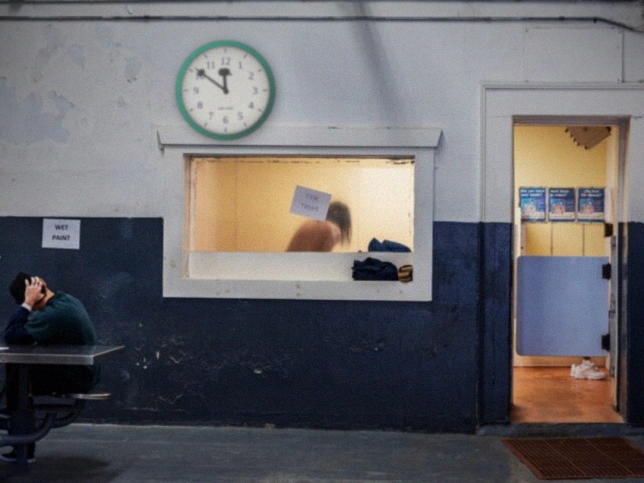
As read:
11,51
